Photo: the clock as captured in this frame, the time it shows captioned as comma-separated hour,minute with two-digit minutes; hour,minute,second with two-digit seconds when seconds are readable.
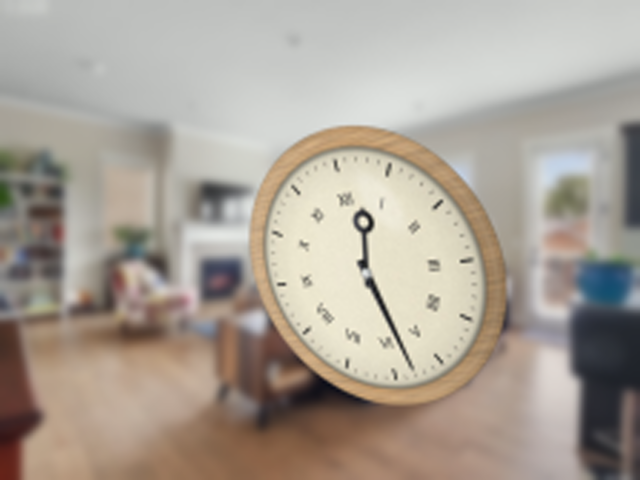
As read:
12,28
